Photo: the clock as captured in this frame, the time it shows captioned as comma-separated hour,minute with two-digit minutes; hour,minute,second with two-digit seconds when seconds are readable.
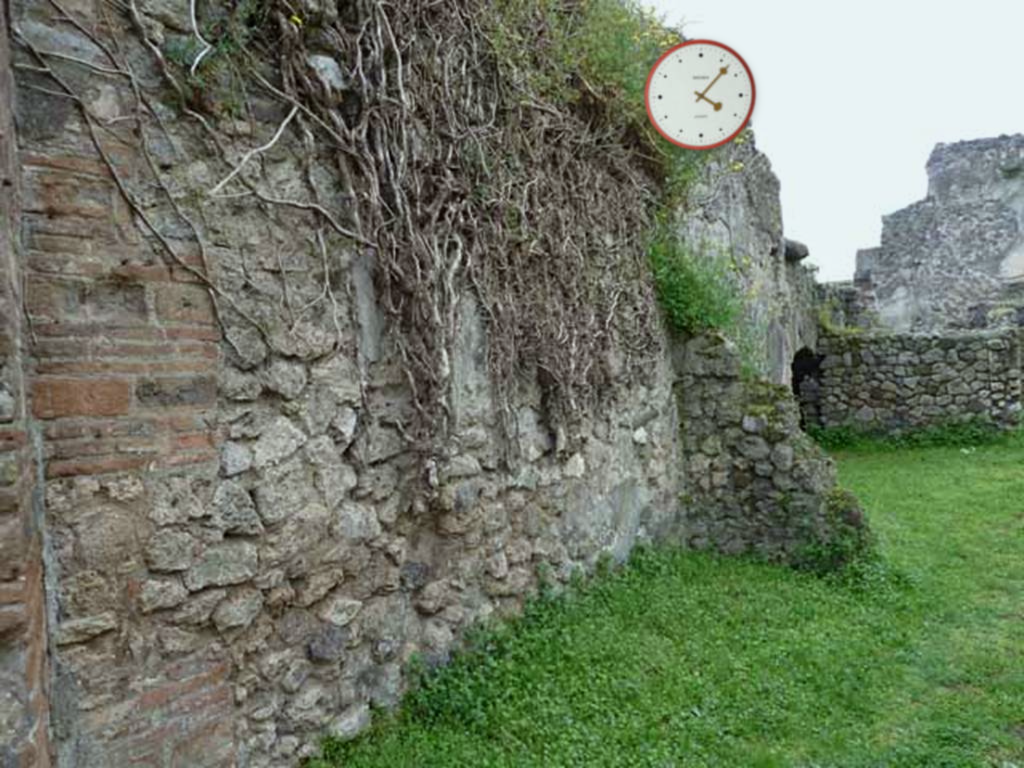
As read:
4,07
